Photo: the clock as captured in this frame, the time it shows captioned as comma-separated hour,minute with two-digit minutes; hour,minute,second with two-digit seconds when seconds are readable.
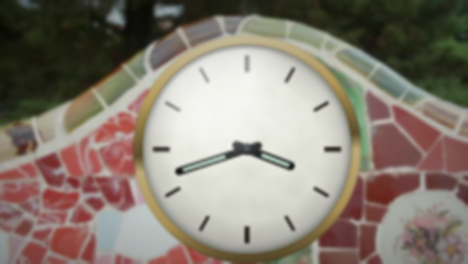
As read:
3,42
